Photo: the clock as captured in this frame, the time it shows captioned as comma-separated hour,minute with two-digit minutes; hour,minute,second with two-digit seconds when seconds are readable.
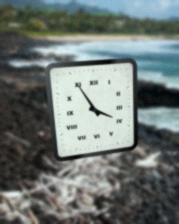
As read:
3,55
